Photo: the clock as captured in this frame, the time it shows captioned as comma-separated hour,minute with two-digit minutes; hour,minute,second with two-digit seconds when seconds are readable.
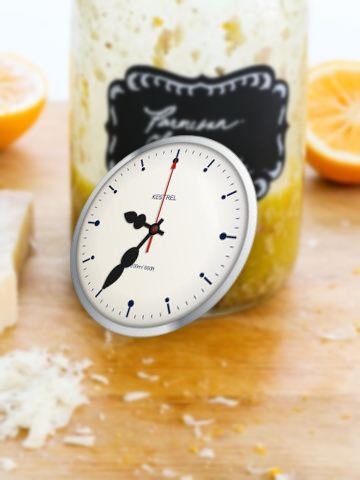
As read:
9,35,00
